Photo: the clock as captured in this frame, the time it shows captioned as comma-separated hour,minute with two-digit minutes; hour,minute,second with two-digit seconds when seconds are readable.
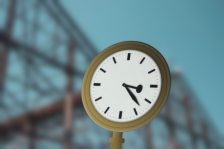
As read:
3,23
